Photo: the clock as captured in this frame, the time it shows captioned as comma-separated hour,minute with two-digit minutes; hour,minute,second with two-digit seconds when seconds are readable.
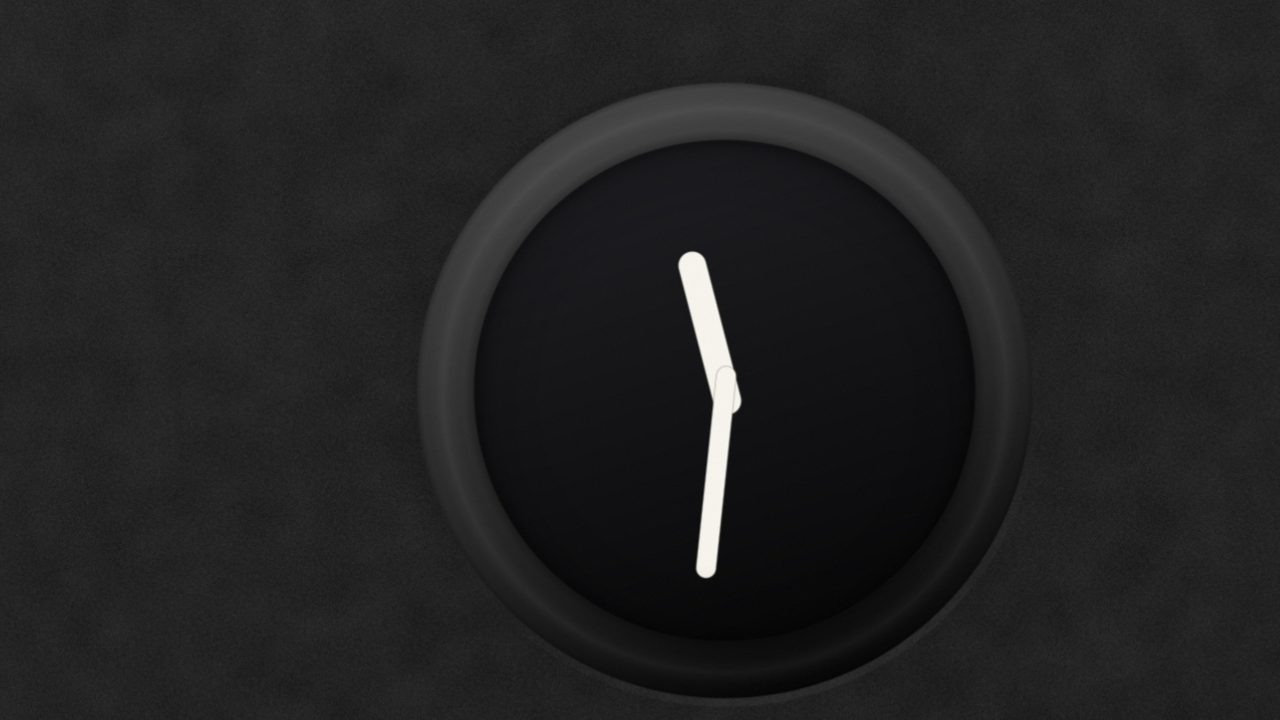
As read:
11,31
